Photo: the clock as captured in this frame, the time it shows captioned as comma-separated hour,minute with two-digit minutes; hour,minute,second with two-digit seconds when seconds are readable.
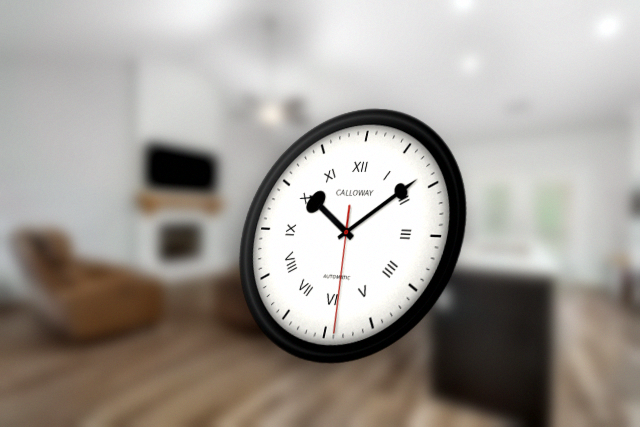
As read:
10,08,29
